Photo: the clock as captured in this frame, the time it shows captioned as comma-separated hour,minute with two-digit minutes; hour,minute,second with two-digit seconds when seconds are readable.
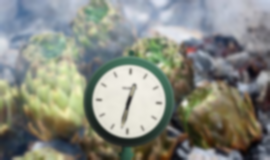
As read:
12,32
